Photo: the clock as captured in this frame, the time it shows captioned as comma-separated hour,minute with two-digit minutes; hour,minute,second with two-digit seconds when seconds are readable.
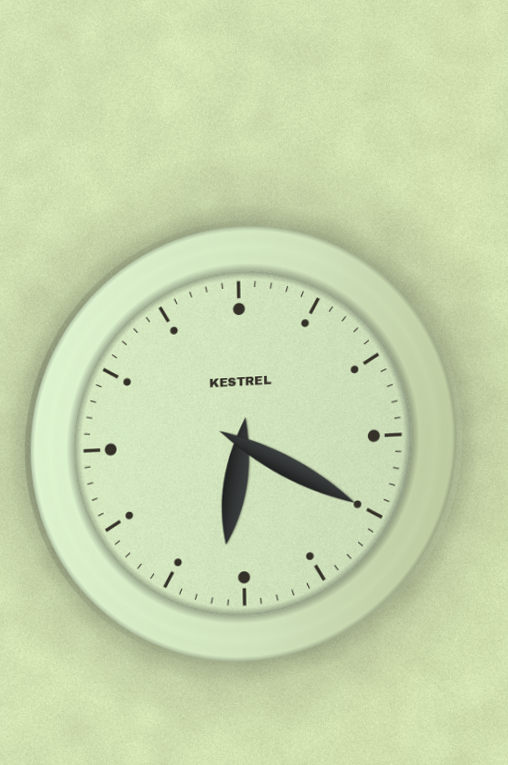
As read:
6,20
